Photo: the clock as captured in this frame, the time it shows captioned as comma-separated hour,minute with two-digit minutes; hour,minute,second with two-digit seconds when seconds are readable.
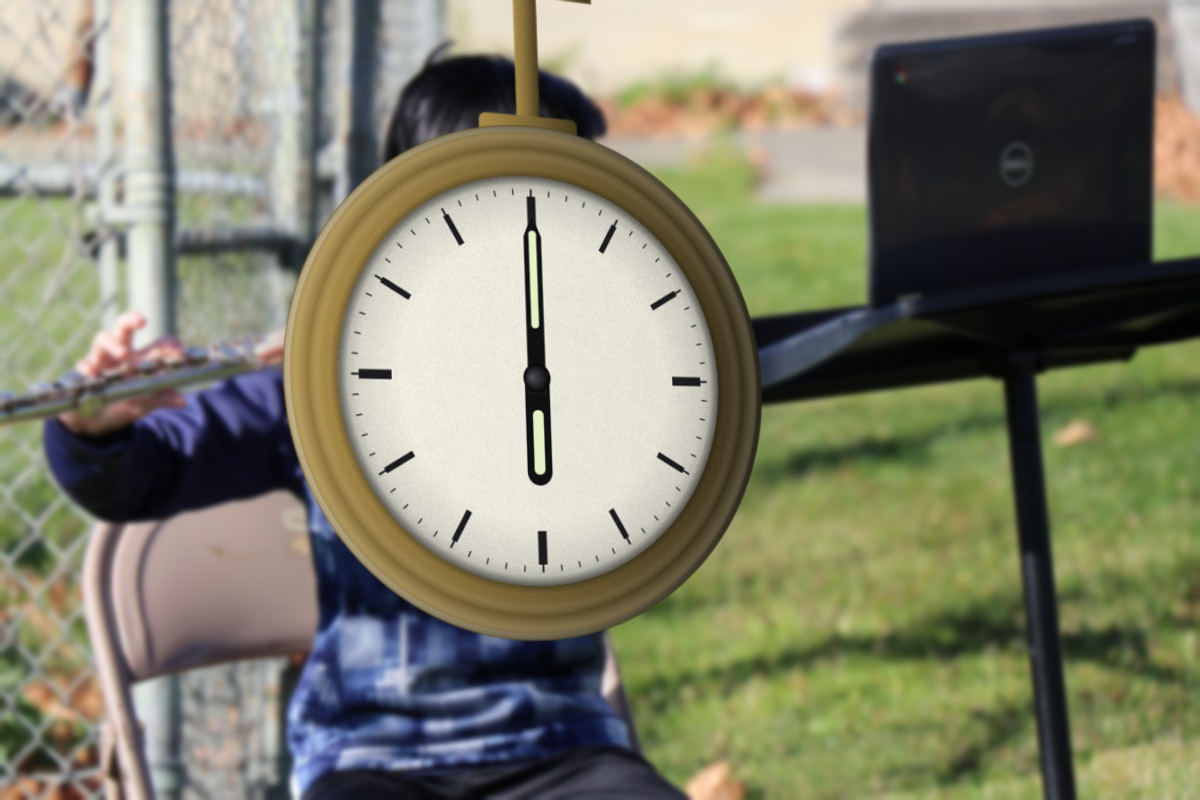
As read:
6,00
